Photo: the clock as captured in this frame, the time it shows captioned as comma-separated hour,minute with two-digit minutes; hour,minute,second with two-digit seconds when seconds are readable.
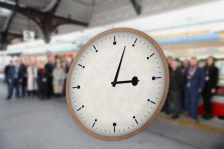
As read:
3,03
